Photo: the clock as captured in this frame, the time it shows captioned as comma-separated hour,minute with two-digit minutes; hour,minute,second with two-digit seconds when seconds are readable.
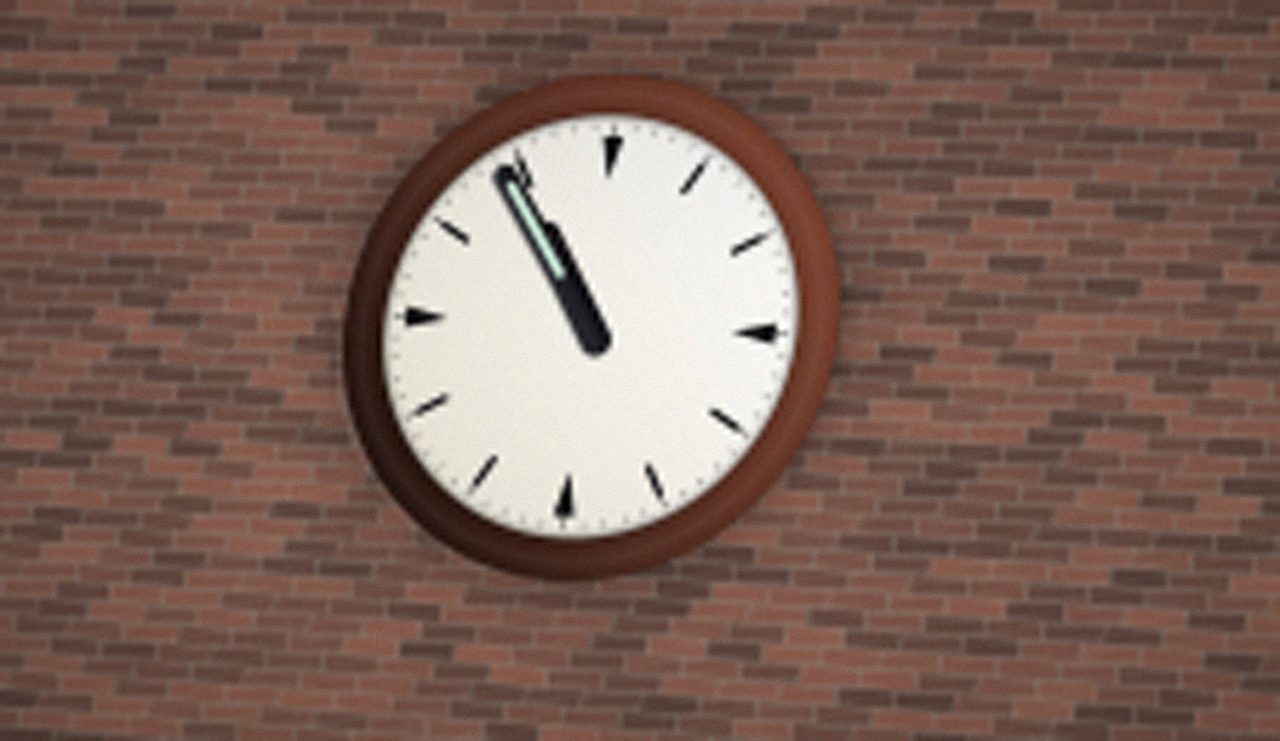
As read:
10,54
